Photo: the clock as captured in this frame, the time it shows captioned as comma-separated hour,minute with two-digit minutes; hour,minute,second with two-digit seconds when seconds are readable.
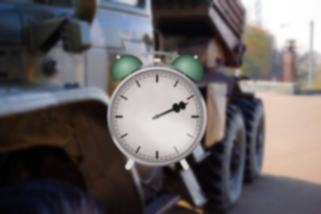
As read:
2,11
